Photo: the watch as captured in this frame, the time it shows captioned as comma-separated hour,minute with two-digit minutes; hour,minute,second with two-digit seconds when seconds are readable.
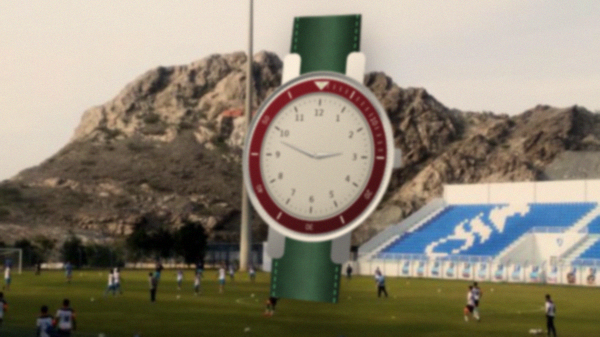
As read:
2,48
